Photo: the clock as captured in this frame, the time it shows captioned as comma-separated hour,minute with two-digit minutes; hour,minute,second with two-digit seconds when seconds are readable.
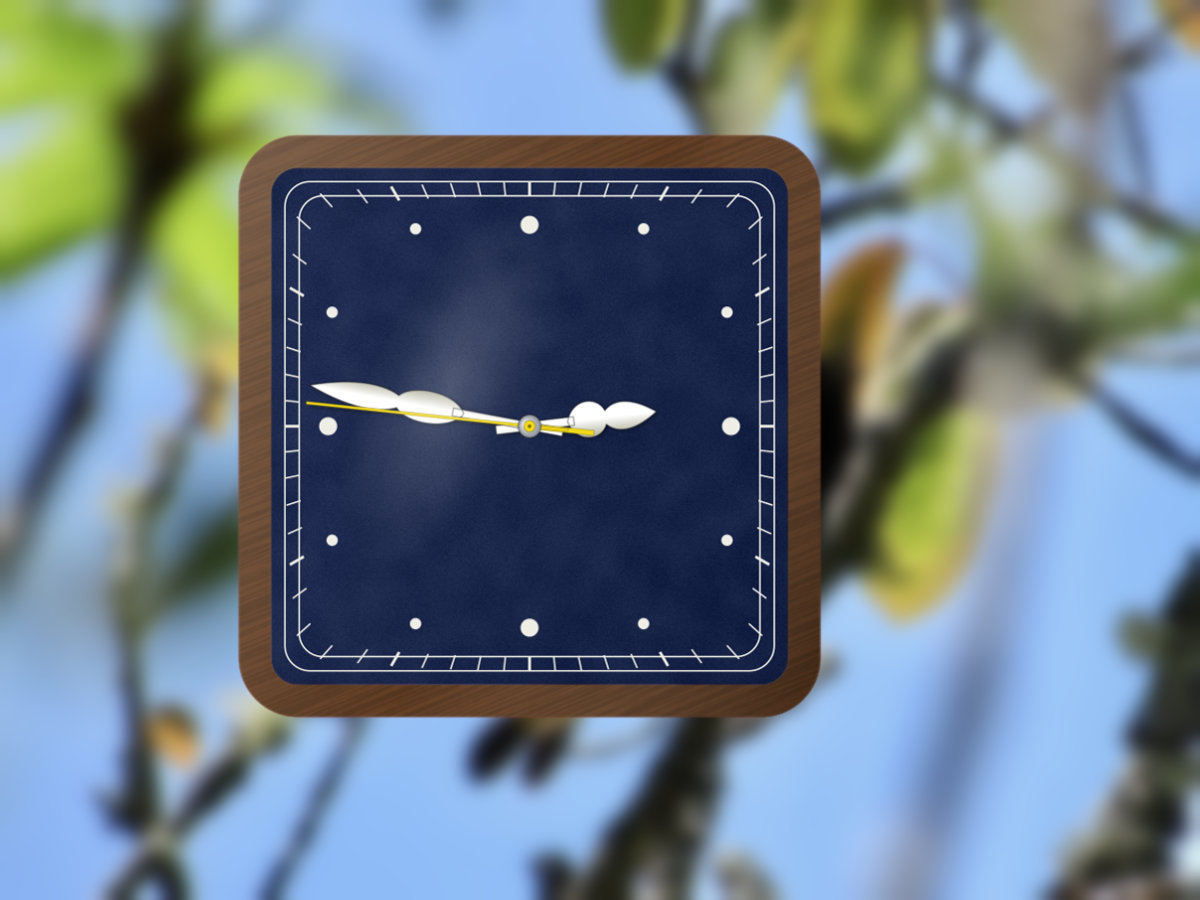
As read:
2,46,46
